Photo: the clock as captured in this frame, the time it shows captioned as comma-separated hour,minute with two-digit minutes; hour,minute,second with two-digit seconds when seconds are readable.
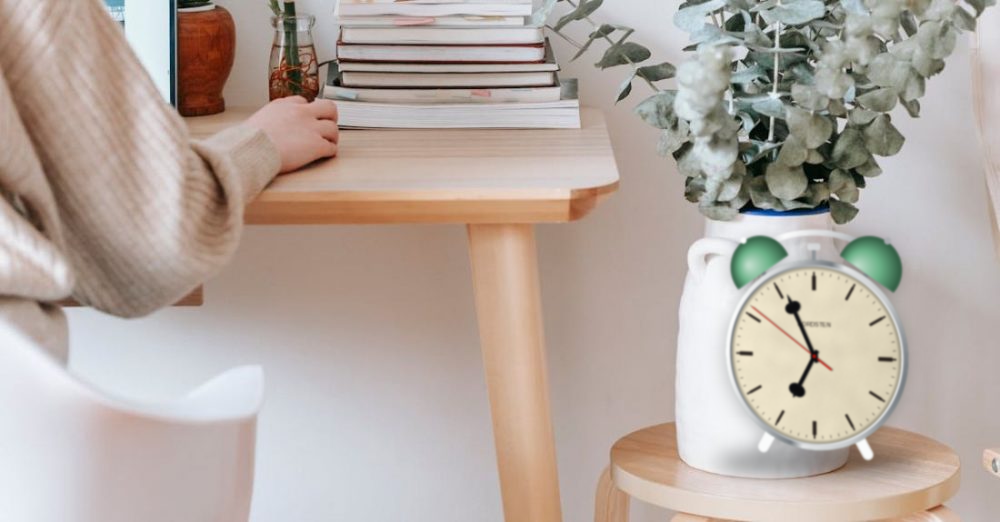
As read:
6,55,51
